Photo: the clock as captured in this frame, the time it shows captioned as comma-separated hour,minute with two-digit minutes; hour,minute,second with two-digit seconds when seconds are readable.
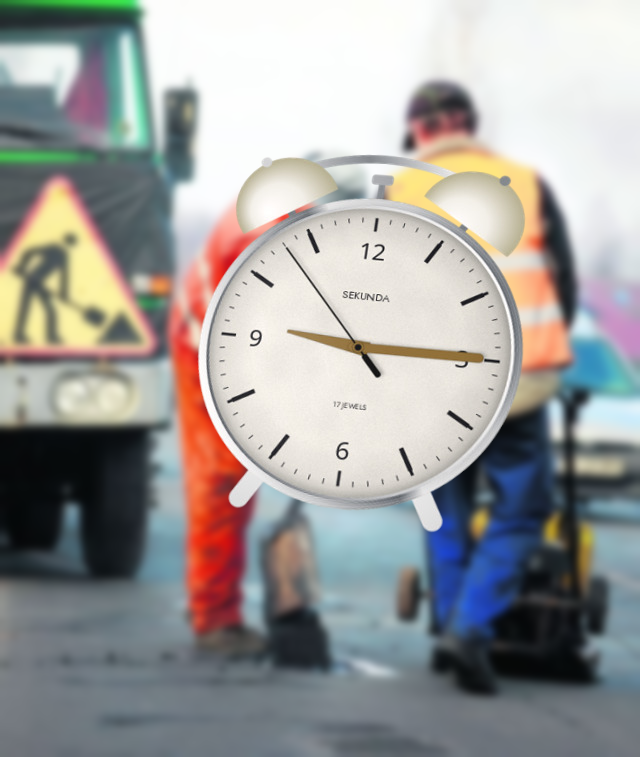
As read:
9,14,53
